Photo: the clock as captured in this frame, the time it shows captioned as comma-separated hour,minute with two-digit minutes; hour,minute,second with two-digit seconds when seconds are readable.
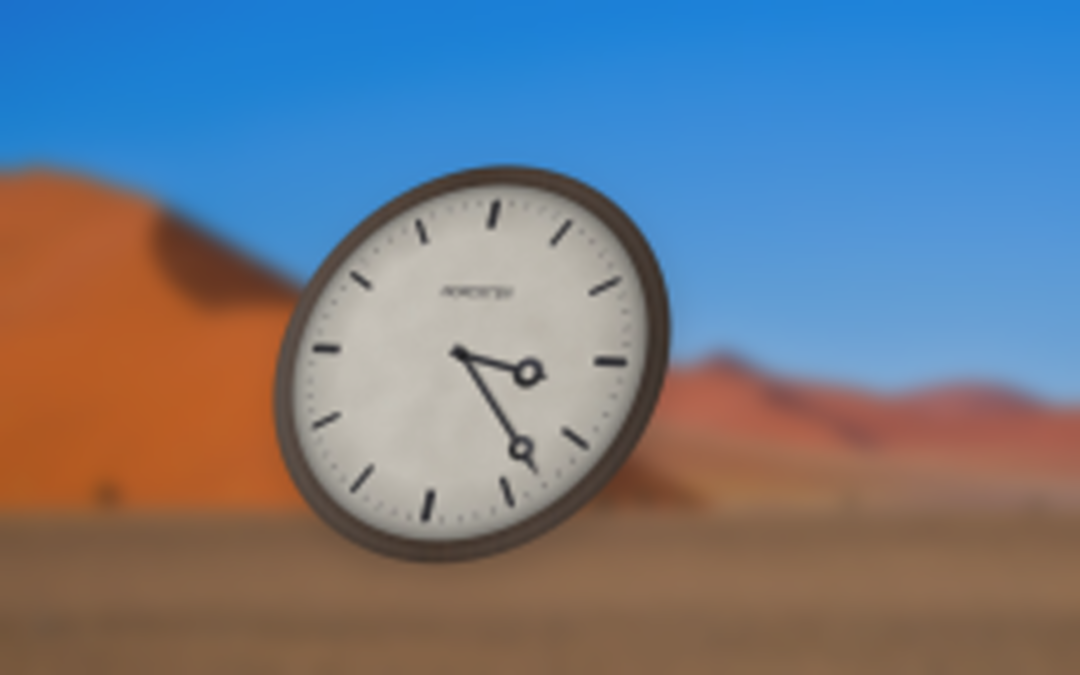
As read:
3,23
